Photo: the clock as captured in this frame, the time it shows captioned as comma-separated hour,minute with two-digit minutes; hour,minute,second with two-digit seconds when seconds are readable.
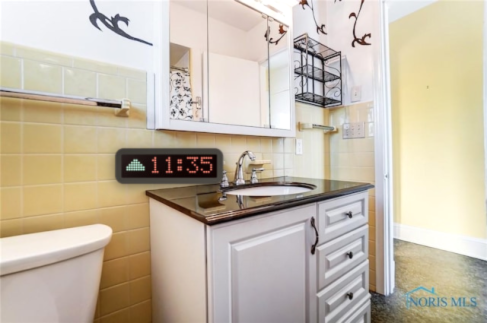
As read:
11,35
